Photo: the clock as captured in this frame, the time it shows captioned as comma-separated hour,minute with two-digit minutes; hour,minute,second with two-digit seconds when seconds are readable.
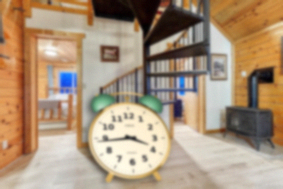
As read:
3,44
